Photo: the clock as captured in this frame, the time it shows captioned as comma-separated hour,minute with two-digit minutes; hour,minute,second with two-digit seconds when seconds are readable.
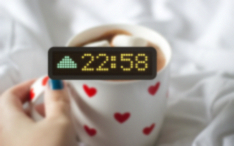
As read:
22,58
